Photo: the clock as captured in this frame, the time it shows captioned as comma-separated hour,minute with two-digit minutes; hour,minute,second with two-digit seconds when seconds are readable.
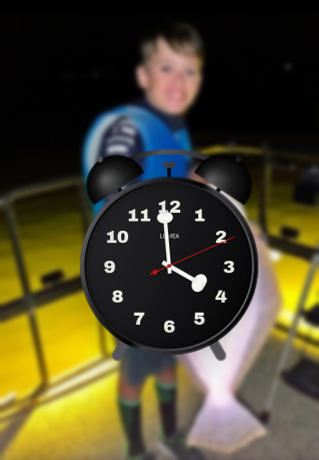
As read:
3,59,11
